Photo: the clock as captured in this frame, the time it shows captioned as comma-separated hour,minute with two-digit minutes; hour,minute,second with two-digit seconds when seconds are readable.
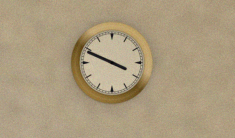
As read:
3,49
